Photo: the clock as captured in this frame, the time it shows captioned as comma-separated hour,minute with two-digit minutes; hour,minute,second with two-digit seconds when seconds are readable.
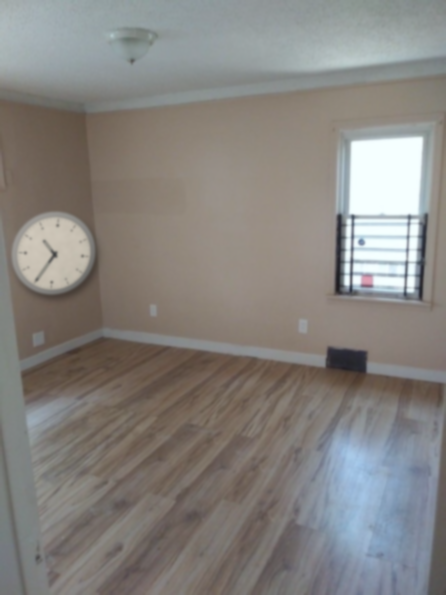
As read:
10,35
